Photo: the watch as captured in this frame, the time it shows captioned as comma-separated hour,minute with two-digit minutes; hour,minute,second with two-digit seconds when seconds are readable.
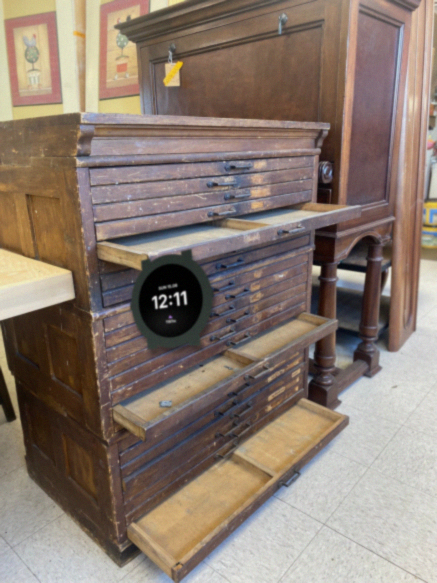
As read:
12,11
